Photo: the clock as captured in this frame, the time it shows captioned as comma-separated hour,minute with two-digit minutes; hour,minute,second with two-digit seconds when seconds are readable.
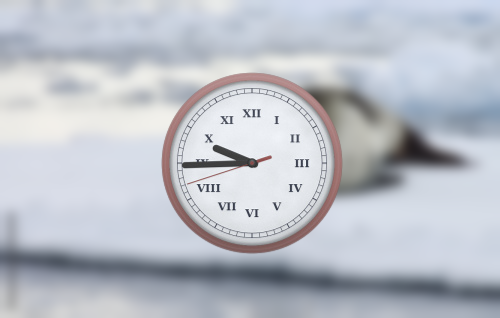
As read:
9,44,42
